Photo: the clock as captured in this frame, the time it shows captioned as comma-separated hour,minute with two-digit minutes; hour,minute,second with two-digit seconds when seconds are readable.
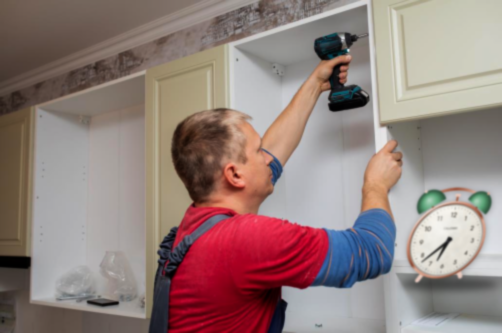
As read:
6,38
